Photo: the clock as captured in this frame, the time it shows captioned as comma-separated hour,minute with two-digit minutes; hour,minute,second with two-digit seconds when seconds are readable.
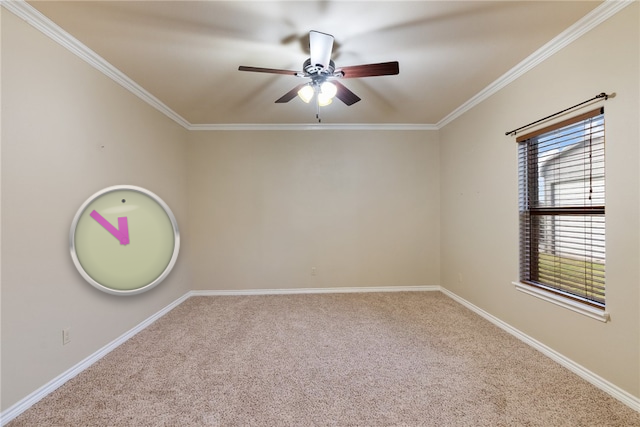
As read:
11,52
